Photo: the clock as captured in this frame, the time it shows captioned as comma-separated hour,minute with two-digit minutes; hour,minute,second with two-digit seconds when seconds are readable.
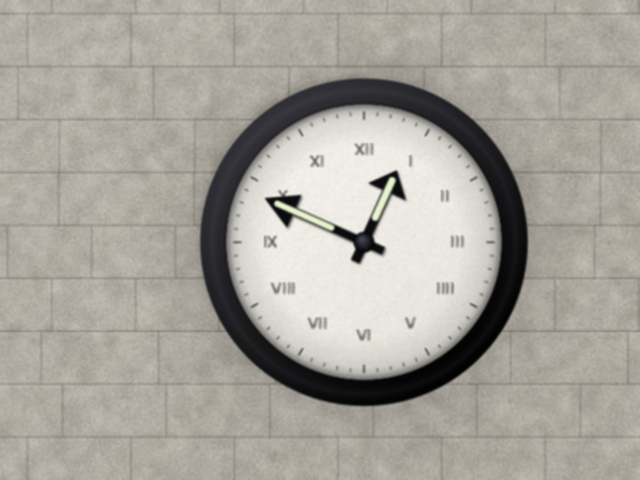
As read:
12,49
